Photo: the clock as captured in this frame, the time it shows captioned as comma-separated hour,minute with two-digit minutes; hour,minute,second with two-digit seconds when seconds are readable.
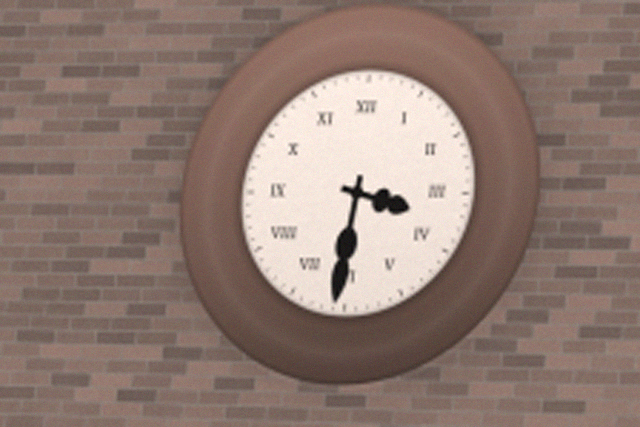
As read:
3,31
